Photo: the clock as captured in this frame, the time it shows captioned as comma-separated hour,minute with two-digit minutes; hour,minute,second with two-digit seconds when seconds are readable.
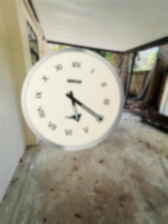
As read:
5,20
